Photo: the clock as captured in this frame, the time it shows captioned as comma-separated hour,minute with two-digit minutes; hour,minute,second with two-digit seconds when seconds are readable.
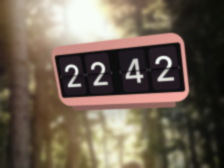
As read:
22,42
